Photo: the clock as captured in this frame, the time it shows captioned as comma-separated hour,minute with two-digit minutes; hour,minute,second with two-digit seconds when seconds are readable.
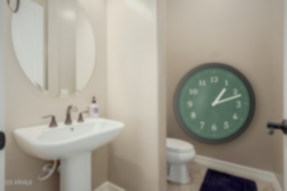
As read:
1,12
